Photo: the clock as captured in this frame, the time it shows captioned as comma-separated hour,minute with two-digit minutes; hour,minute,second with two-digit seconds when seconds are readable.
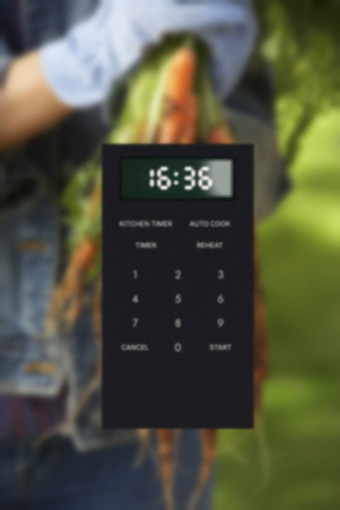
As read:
16,36
